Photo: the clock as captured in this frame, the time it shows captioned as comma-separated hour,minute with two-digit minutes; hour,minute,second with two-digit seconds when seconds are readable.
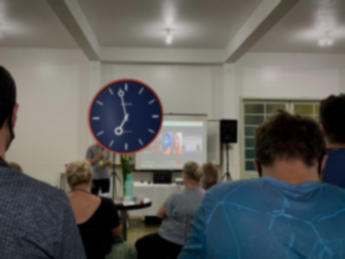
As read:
6,58
